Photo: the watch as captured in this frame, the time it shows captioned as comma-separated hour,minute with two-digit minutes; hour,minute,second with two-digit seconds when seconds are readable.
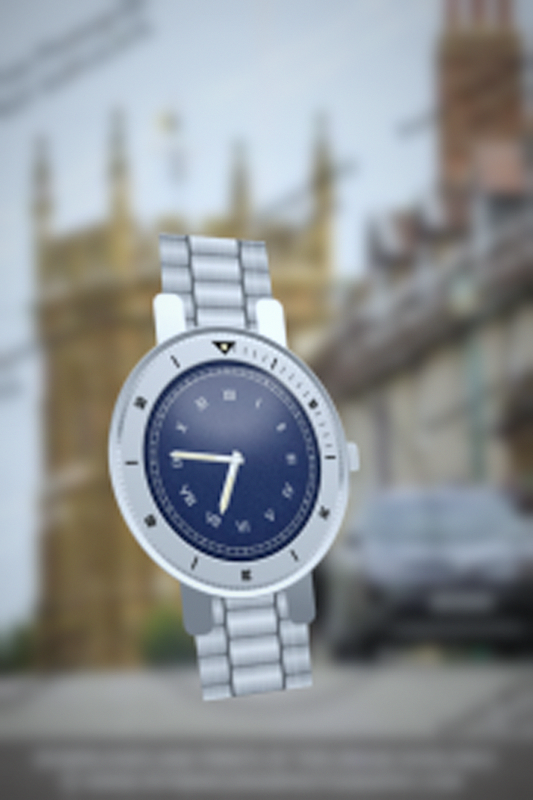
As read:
6,46
